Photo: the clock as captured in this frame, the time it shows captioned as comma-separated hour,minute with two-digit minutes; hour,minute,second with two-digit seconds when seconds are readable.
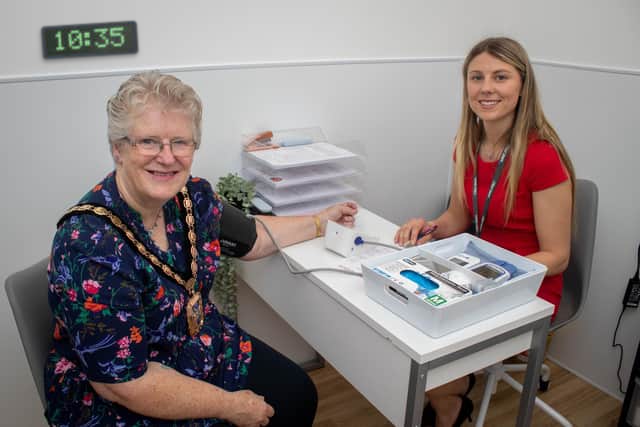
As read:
10,35
